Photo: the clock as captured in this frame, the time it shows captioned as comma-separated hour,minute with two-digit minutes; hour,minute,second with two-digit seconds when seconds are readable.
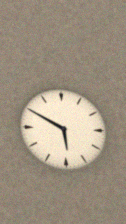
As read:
5,50
